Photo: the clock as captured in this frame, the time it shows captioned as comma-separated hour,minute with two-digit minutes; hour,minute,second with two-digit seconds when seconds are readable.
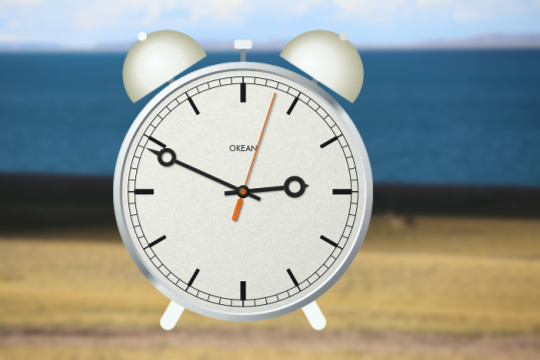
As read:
2,49,03
